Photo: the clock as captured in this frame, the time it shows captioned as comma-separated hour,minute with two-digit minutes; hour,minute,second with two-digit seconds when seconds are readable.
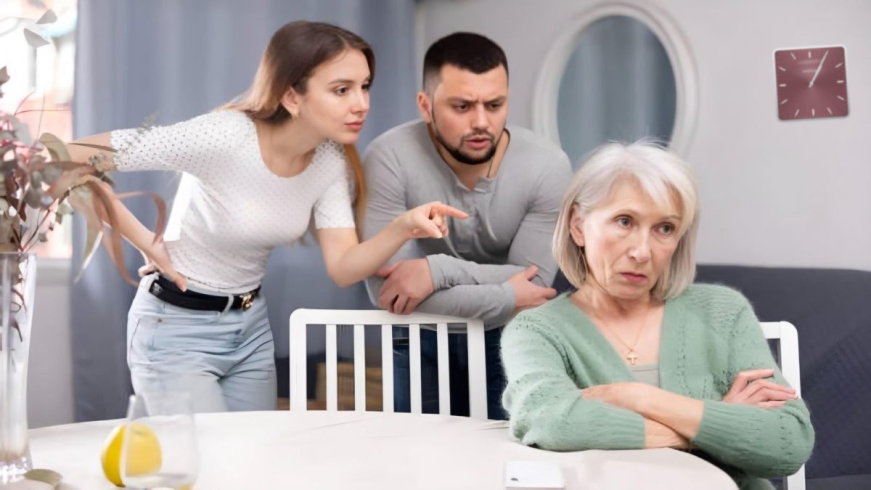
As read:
1,05
